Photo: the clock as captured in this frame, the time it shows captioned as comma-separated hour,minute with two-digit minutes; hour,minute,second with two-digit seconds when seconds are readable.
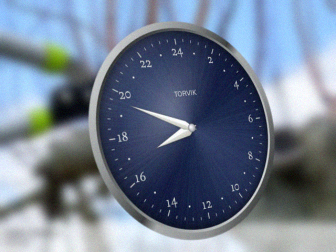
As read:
16,49
